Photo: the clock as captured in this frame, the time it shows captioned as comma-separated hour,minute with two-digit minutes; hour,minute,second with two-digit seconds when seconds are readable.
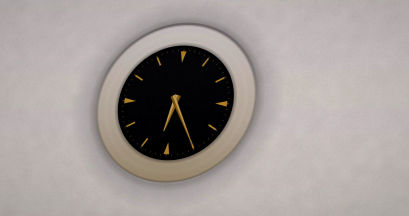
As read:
6,25
